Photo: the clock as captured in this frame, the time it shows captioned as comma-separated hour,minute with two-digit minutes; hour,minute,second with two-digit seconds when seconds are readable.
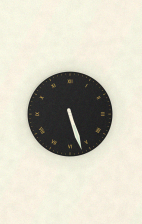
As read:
5,27
